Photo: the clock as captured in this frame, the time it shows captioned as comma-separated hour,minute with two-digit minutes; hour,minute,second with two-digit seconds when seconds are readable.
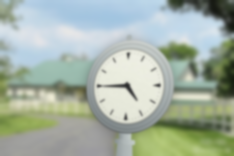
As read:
4,45
